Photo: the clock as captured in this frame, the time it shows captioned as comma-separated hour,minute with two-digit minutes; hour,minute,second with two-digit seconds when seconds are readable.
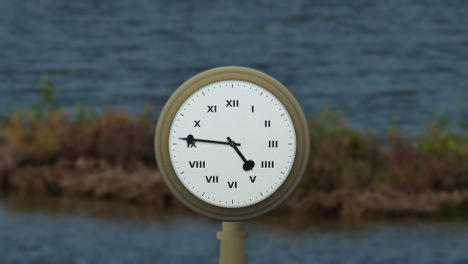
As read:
4,46
